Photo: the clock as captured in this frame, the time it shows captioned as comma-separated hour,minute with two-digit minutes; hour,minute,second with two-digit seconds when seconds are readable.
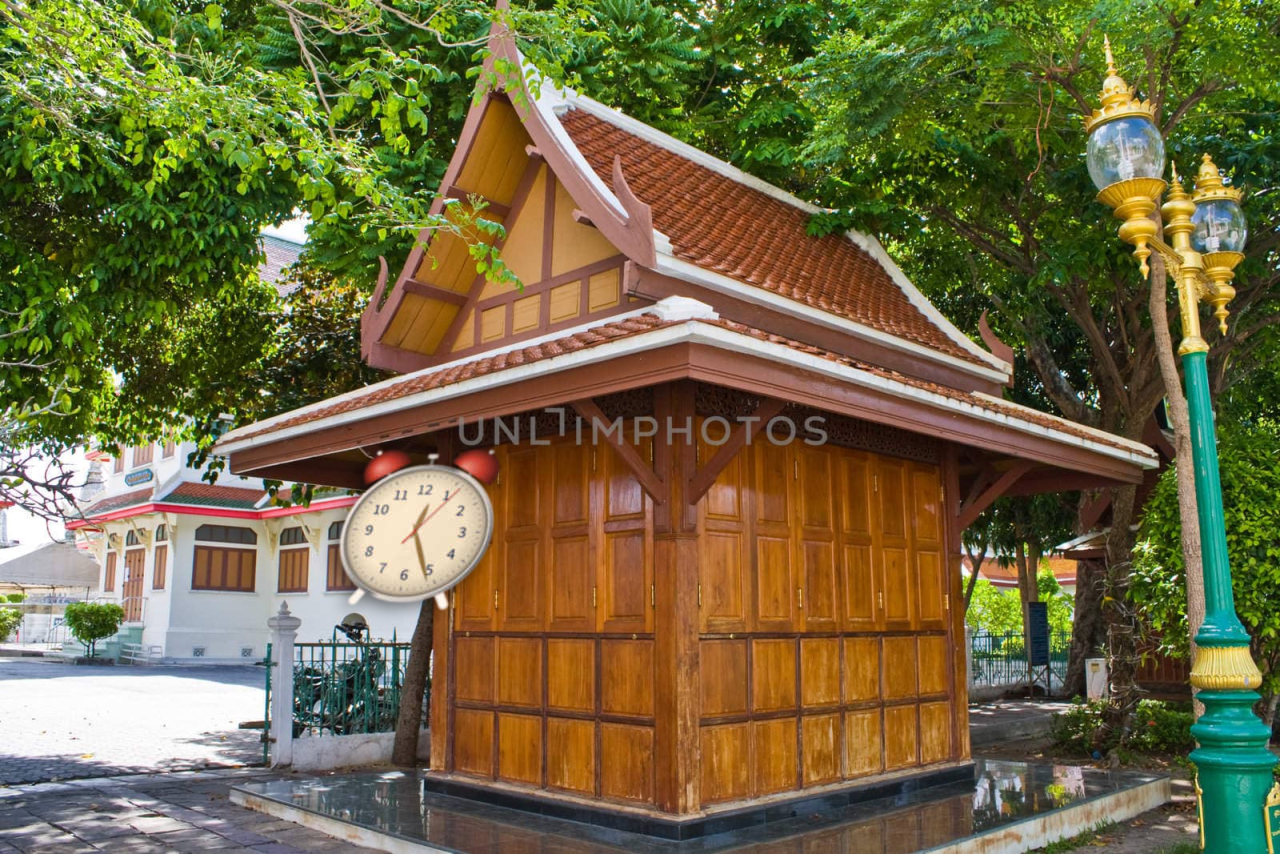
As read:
12,26,06
